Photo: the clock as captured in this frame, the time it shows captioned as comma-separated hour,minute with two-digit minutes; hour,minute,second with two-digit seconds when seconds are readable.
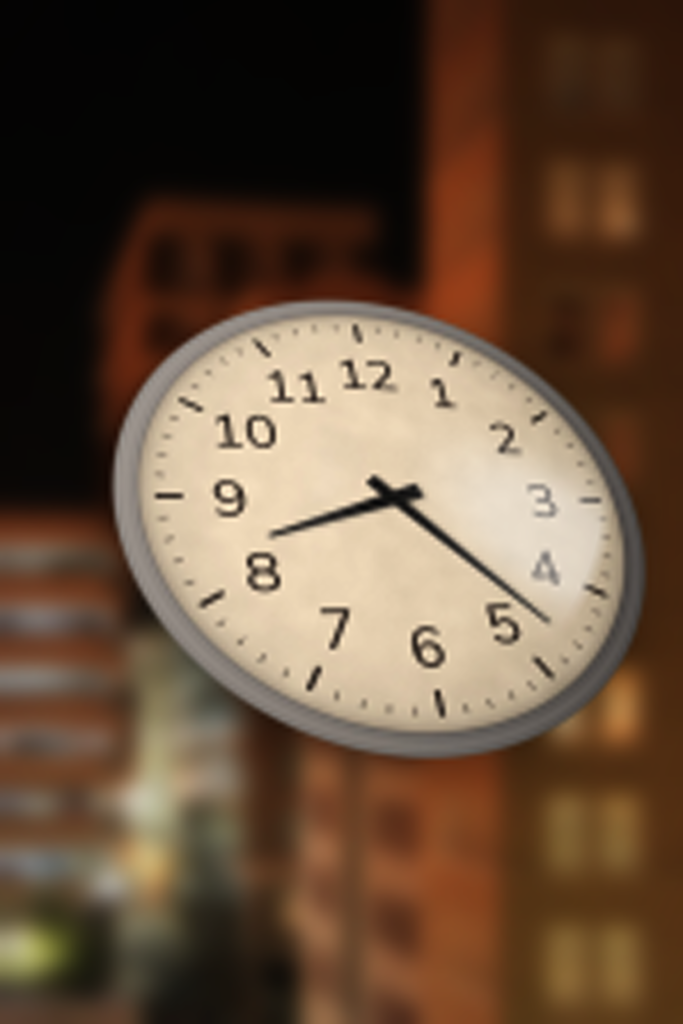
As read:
8,23
